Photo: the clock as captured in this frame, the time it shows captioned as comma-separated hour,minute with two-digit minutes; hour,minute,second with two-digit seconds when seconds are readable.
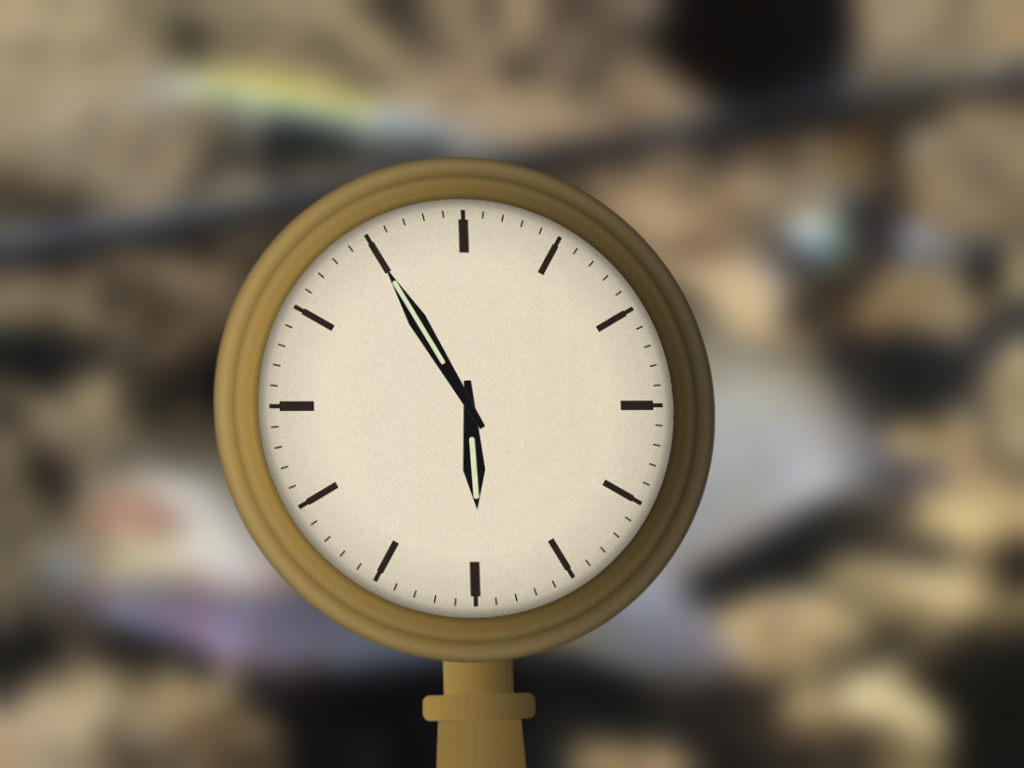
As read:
5,55
